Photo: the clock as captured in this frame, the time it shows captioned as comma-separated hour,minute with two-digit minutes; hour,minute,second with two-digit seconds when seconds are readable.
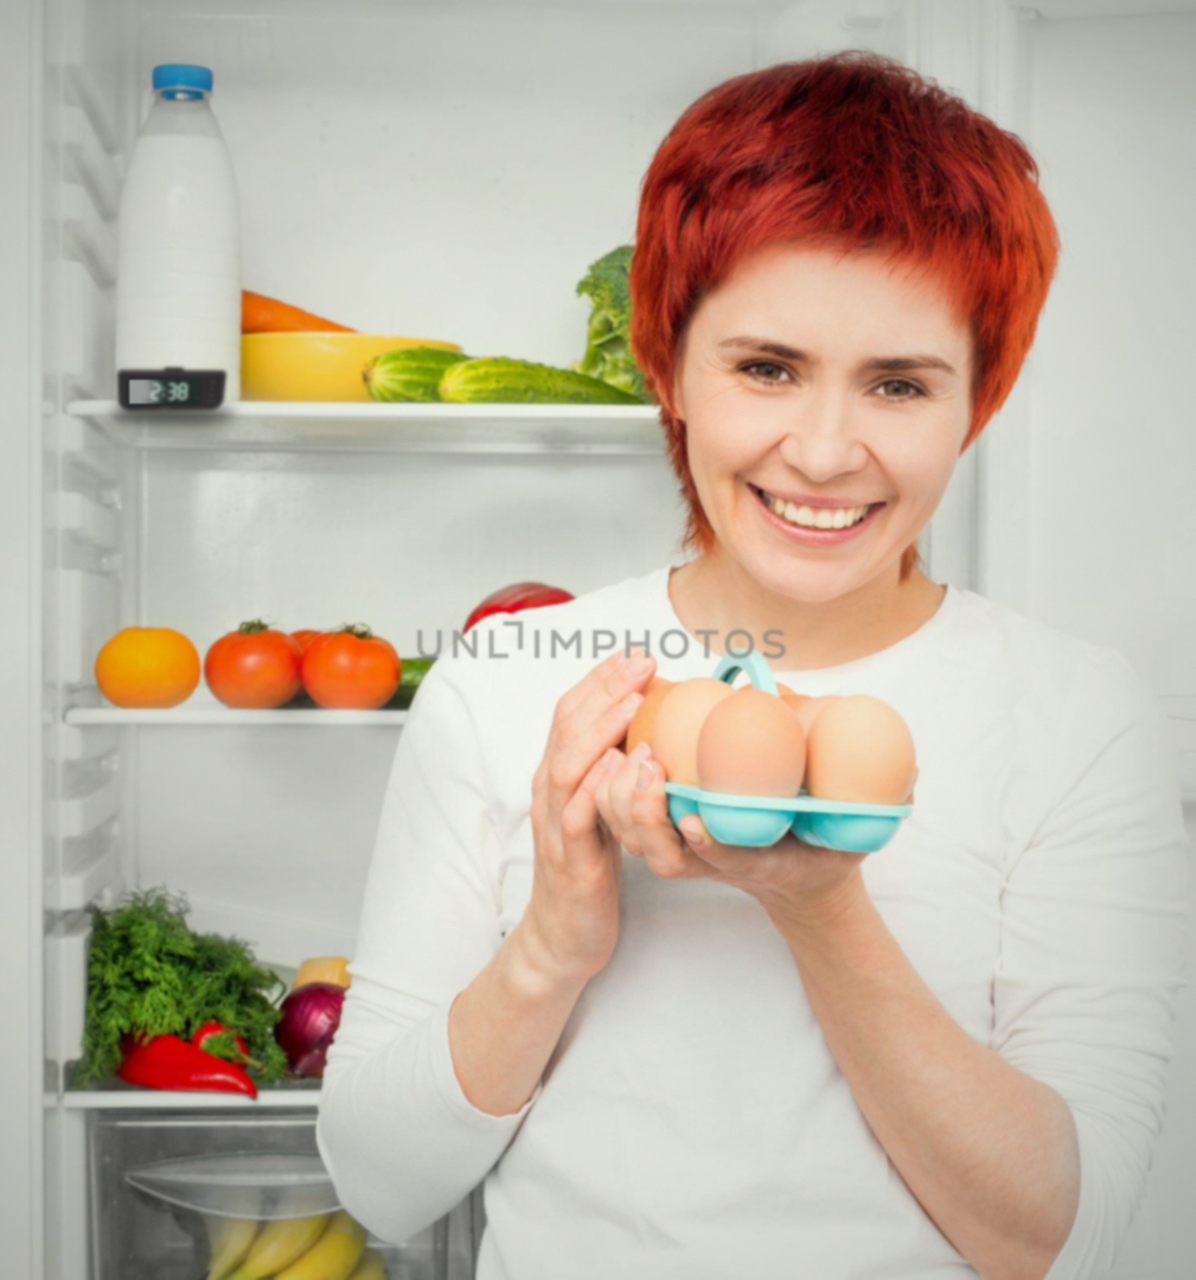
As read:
2,38
